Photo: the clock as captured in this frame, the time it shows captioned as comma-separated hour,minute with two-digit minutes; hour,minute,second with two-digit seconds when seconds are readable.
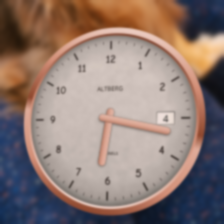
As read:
6,17
